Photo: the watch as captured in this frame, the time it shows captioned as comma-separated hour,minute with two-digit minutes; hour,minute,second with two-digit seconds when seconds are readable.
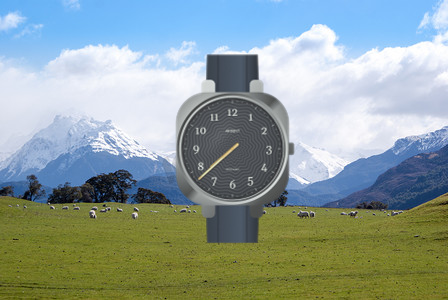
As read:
7,38
